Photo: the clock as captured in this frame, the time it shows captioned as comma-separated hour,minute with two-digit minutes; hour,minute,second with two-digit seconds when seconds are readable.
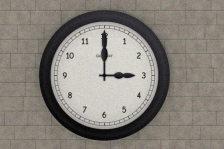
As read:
3,00
